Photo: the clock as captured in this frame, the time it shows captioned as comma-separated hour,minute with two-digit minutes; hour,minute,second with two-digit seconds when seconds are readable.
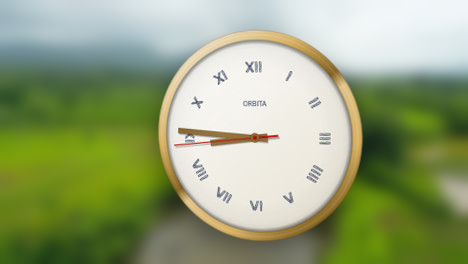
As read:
8,45,44
